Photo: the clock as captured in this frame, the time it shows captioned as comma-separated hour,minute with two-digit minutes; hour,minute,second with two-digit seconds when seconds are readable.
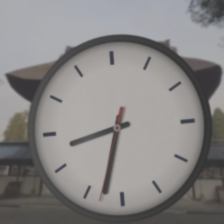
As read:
8,32,33
